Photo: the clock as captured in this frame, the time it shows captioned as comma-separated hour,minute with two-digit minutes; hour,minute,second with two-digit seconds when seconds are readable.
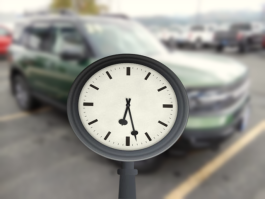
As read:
6,28
